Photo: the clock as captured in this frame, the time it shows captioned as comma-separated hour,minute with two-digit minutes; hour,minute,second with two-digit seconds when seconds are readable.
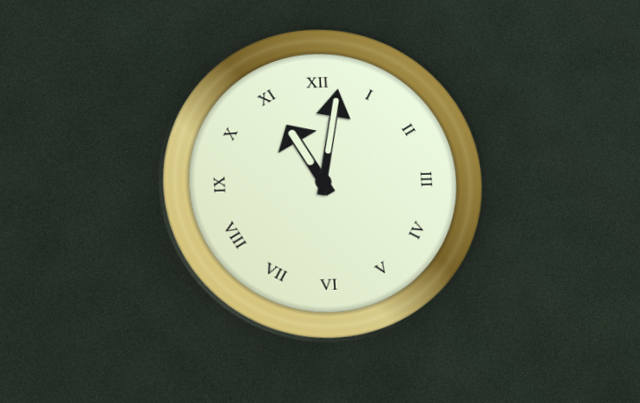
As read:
11,02
